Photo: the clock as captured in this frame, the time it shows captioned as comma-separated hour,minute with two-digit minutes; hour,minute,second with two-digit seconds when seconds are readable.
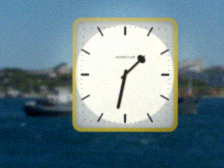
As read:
1,32
